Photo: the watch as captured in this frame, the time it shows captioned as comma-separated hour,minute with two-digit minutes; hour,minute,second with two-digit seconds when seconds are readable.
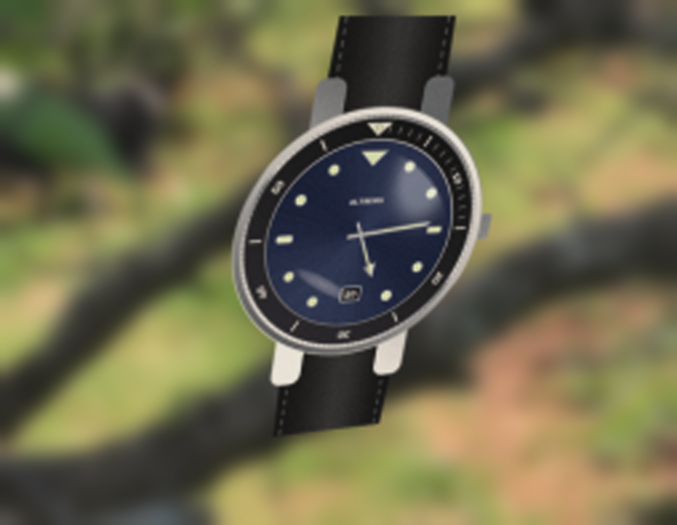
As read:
5,14
